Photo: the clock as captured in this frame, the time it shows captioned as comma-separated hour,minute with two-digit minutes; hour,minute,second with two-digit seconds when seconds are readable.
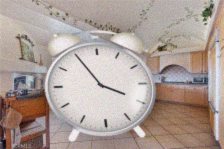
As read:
3,55
